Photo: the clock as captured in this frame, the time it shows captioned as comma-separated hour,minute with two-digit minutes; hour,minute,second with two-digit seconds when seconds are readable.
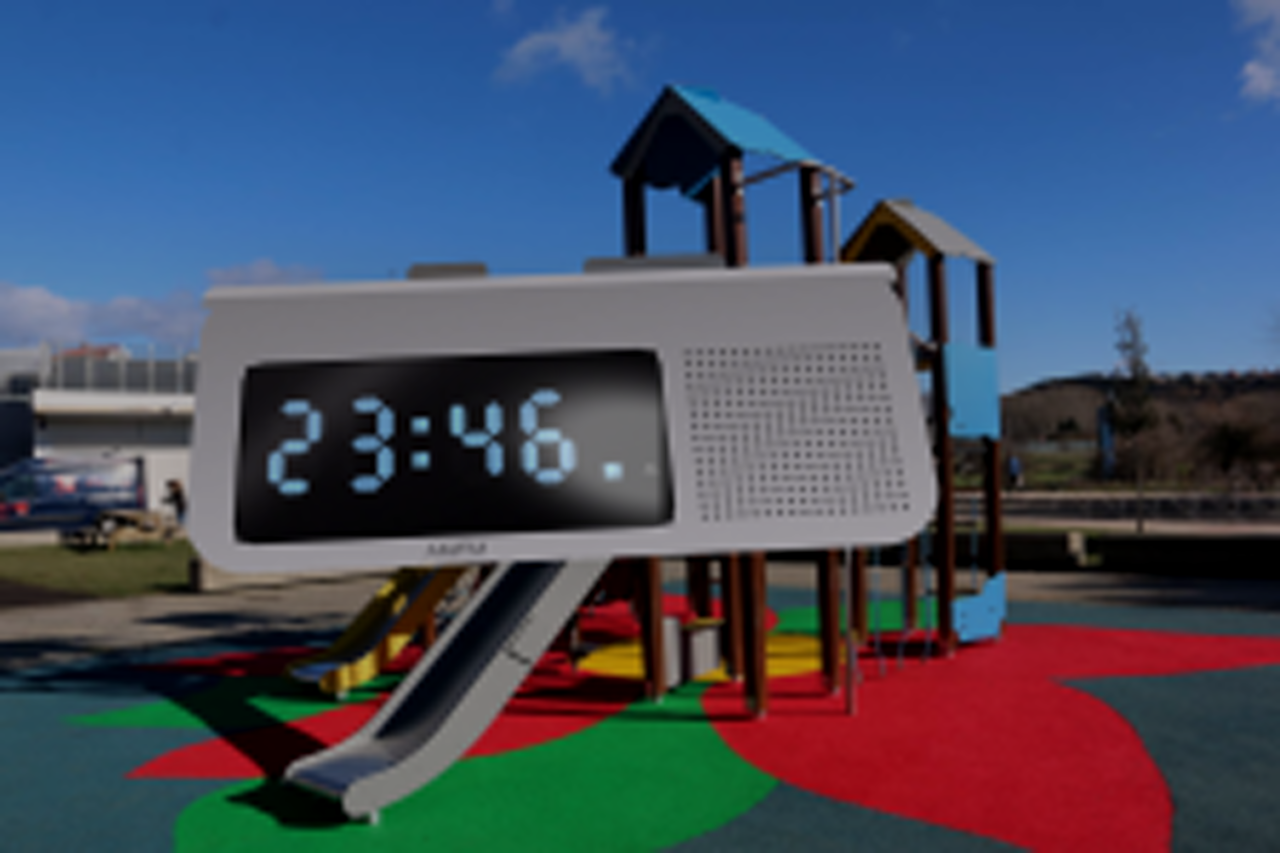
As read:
23,46
